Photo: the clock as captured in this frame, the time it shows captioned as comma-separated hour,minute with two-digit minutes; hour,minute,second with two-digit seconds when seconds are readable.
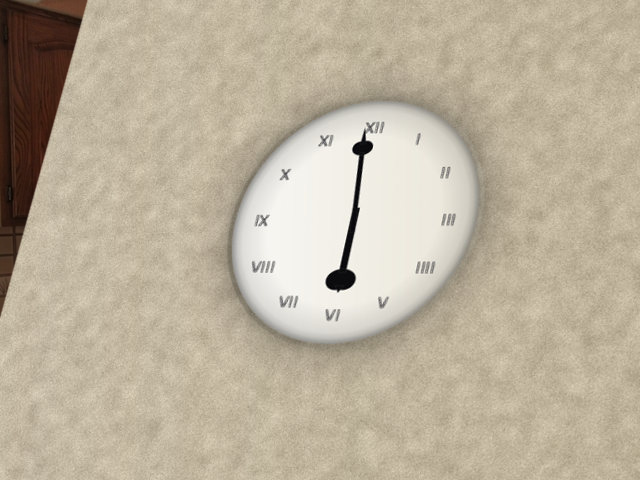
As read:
5,59
